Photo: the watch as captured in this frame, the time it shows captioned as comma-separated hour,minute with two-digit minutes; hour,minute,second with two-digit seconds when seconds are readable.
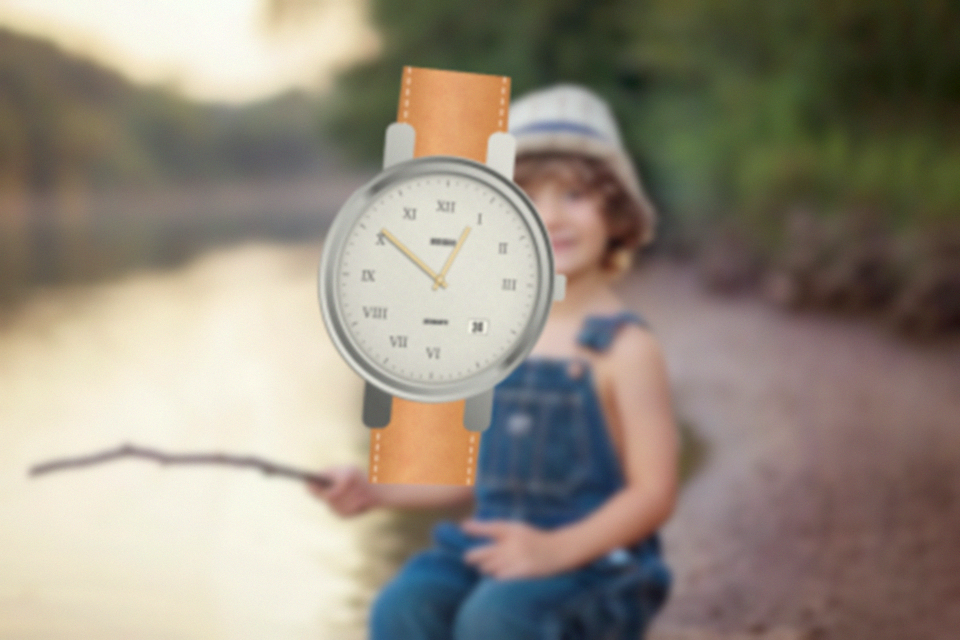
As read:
12,51
